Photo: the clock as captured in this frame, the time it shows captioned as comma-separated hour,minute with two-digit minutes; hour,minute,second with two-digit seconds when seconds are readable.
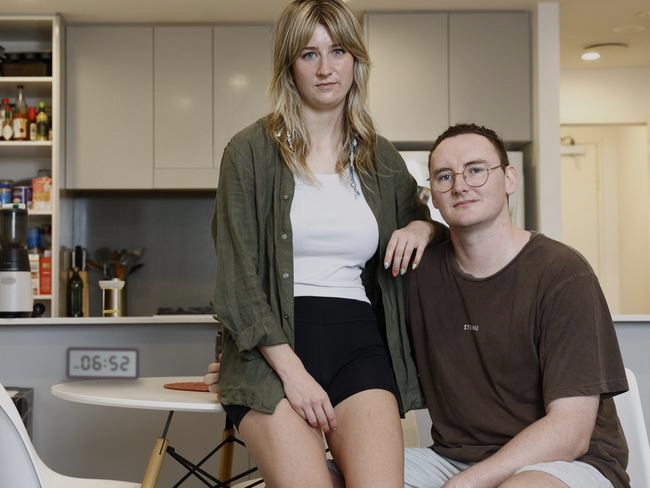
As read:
6,52
